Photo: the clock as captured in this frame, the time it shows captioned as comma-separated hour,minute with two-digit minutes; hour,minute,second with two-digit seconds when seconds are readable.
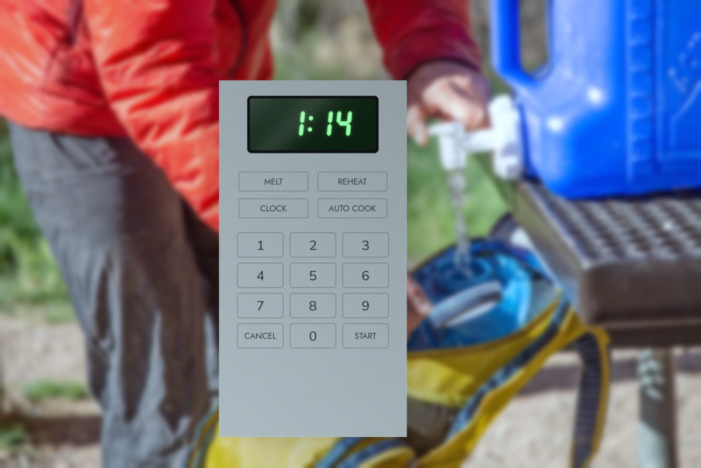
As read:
1,14
